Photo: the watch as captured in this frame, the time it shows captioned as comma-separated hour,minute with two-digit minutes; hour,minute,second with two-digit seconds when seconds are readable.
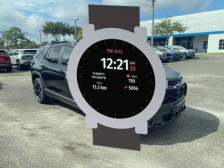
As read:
12,21
